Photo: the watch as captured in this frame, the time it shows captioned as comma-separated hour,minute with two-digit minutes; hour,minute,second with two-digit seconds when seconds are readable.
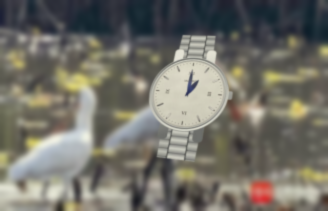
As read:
1,00
